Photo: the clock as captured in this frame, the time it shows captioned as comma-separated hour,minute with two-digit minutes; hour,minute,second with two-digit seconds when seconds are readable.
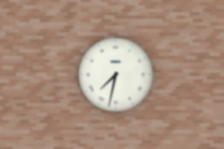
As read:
7,32
